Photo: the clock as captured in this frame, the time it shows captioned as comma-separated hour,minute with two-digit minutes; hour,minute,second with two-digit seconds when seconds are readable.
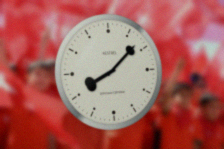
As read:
8,08
